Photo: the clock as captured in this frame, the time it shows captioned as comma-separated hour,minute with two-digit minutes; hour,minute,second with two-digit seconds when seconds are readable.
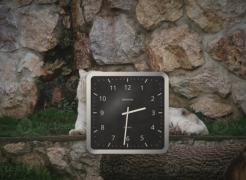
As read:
2,31
